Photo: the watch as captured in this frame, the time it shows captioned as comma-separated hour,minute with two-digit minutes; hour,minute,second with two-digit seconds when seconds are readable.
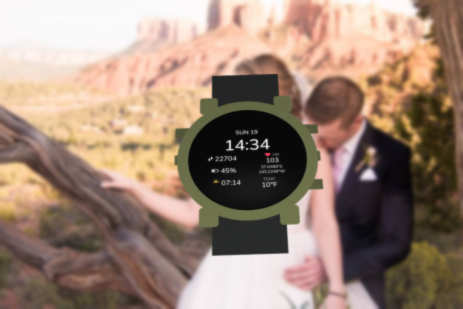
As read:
14,34
